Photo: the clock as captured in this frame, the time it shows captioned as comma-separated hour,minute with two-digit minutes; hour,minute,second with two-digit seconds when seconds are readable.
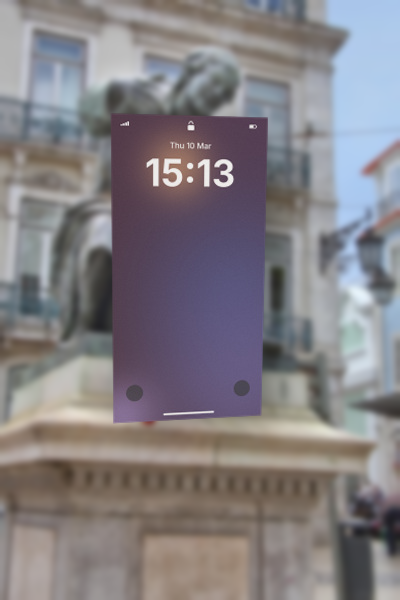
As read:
15,13
